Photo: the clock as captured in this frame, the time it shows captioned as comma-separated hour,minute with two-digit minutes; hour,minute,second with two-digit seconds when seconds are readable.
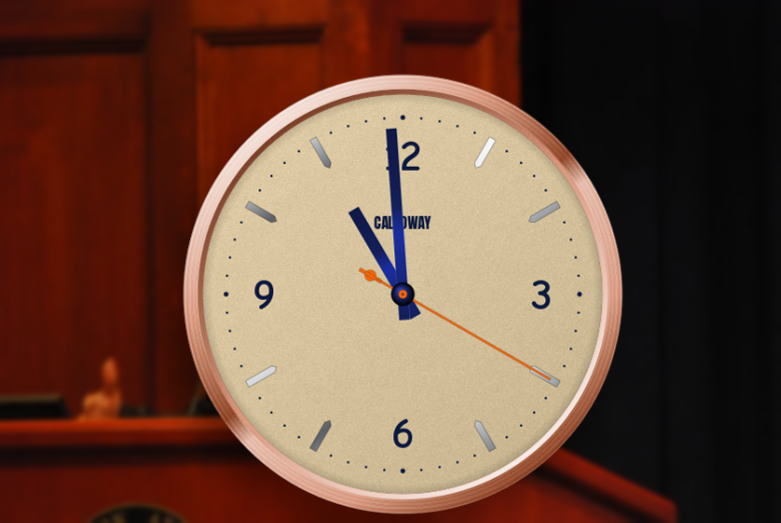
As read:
10,59,20
